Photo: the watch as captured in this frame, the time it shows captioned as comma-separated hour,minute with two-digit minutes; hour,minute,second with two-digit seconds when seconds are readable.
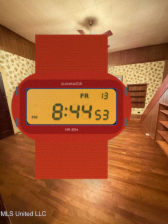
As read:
8,44,53
